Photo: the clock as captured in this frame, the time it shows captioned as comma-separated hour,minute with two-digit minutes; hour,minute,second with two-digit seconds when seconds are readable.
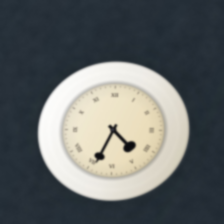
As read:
4,34
